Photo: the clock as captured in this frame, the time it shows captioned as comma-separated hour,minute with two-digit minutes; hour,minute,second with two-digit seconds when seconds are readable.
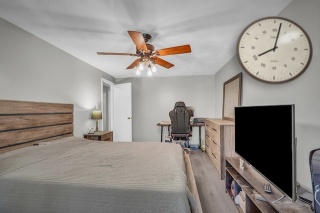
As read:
8,02
